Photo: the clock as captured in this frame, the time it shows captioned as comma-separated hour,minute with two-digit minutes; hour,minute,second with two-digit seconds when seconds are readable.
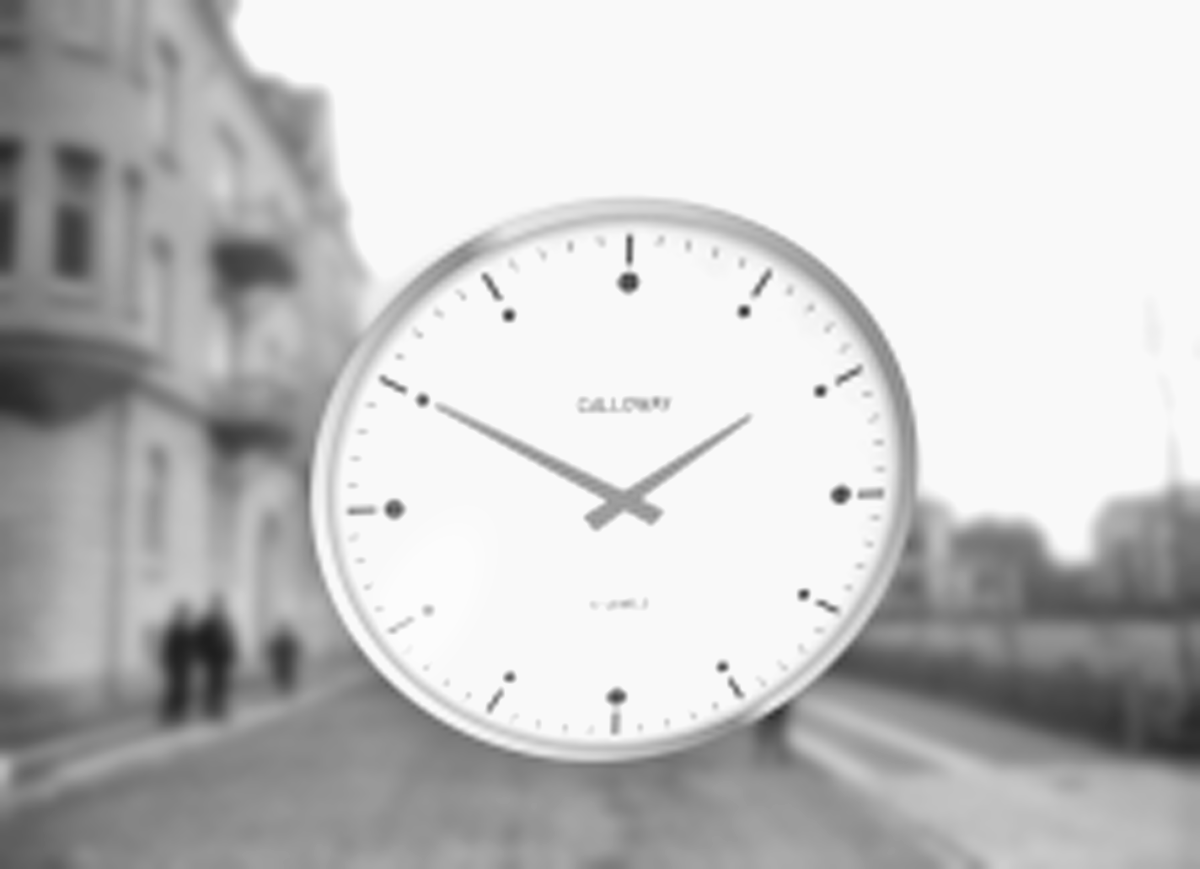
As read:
1,50
